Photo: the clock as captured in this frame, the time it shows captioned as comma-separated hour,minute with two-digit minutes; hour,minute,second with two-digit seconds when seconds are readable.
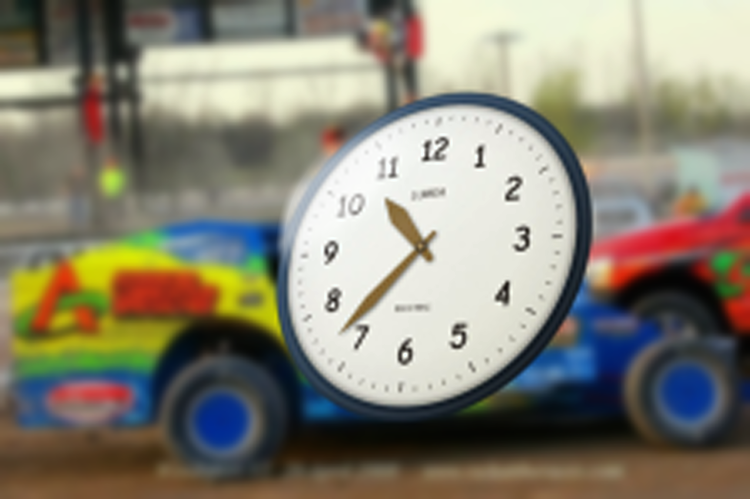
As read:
10,37
